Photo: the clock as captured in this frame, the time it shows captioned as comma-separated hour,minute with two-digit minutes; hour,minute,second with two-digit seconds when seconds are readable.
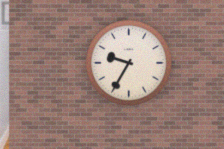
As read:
9,35
